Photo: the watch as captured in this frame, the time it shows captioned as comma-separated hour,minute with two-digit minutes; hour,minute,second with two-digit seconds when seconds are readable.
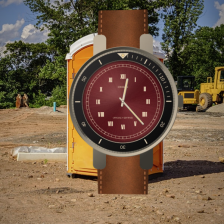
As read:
12,23
